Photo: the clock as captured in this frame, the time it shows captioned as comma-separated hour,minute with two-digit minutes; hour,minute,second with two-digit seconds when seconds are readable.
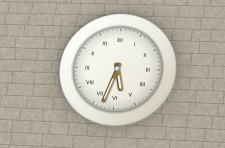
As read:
5,33
